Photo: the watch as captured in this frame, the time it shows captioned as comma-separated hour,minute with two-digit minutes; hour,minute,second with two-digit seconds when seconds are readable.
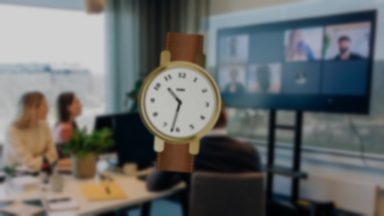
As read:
10,32
